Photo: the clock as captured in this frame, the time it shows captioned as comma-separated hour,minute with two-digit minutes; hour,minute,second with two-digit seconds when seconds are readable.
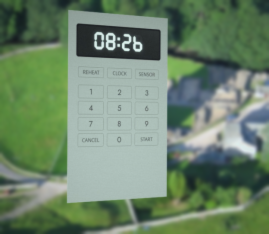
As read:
8,26
